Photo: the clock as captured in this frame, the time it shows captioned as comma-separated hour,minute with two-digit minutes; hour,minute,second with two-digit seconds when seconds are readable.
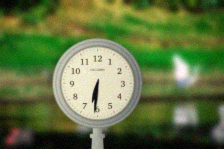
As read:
6,31
